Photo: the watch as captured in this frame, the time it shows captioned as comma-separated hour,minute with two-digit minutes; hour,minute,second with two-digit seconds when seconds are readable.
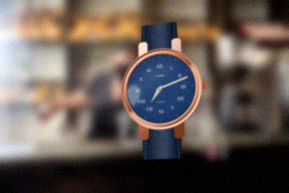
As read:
7,12
